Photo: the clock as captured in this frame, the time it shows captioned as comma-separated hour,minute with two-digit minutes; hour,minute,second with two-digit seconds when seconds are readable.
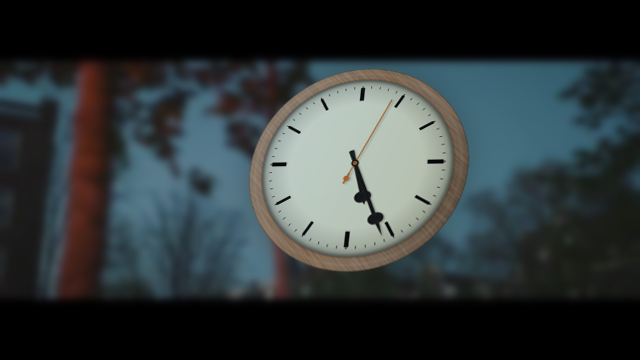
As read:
5,26,04
